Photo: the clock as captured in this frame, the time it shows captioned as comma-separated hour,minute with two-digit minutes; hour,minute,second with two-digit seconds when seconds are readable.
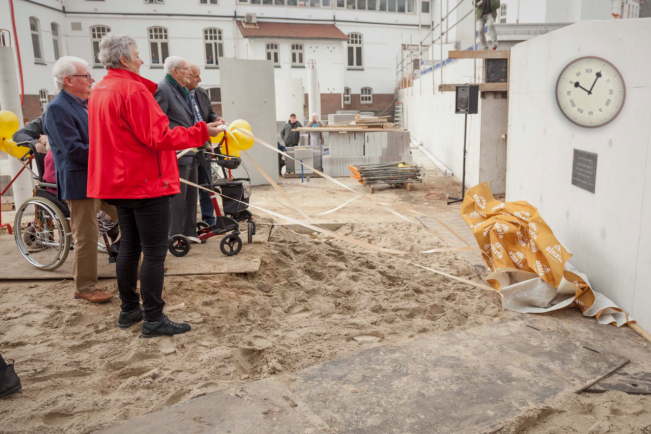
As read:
10,05
